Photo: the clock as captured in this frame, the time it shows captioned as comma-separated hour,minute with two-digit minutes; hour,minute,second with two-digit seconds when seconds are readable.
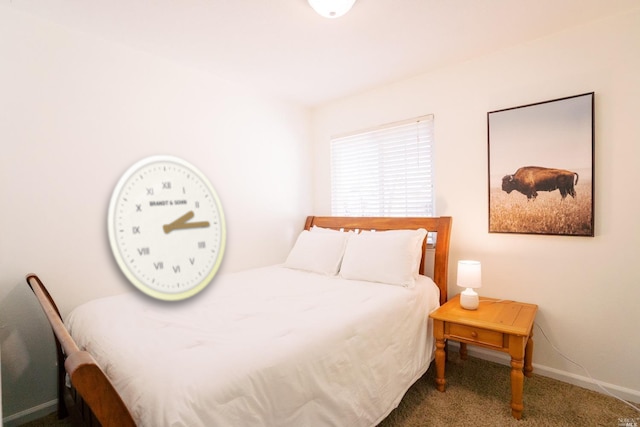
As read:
2,15
